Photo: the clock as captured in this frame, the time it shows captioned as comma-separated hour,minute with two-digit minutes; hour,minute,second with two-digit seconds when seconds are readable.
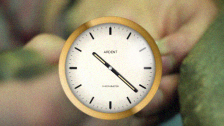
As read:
10,22
